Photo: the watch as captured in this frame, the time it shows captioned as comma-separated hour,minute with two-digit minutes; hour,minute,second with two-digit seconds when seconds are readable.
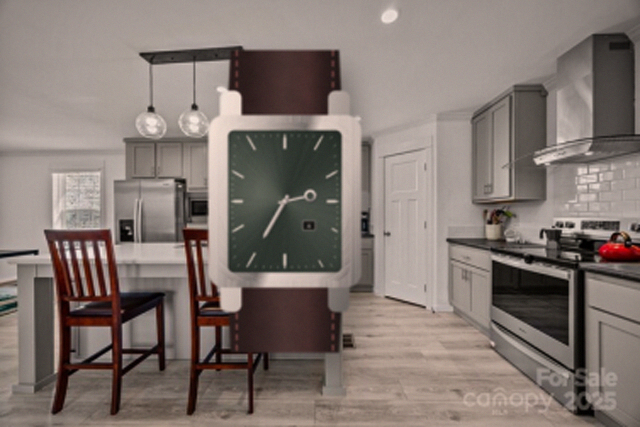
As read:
2,35
